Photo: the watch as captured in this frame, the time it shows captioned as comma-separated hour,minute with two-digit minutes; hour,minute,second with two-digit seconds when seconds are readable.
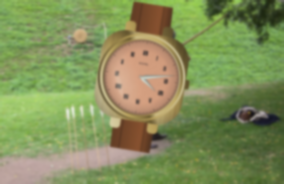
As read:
4,13
